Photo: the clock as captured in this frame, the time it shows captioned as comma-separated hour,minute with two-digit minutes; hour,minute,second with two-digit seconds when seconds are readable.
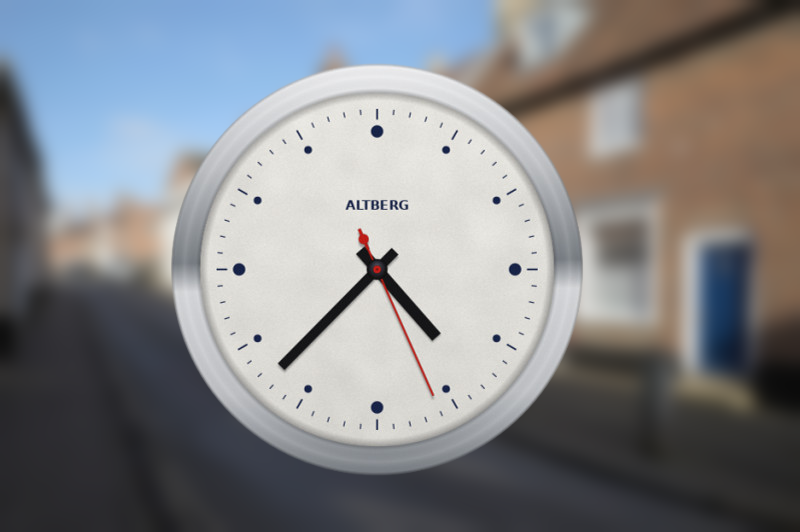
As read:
4,37,26
